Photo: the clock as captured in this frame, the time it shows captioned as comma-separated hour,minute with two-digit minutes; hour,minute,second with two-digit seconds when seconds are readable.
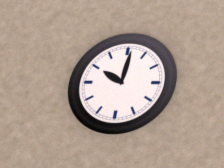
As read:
10,01
